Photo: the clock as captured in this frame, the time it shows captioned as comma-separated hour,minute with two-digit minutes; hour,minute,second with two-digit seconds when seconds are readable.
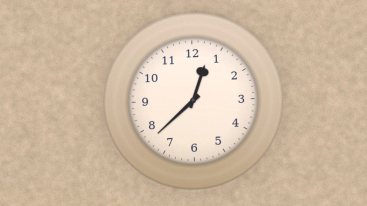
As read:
12,38
